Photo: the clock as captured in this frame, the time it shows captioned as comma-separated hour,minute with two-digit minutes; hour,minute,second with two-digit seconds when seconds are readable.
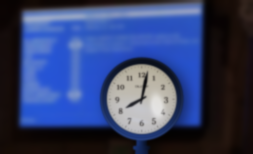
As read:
8,02
